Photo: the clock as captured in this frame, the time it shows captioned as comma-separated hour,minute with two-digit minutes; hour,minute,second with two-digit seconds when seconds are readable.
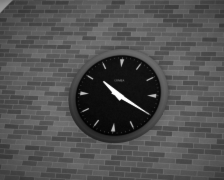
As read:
10,20
